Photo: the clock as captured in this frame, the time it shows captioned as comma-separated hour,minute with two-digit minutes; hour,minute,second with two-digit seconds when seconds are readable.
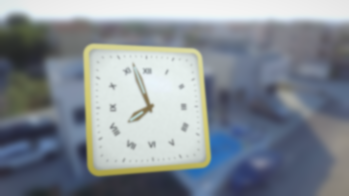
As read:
7,57
